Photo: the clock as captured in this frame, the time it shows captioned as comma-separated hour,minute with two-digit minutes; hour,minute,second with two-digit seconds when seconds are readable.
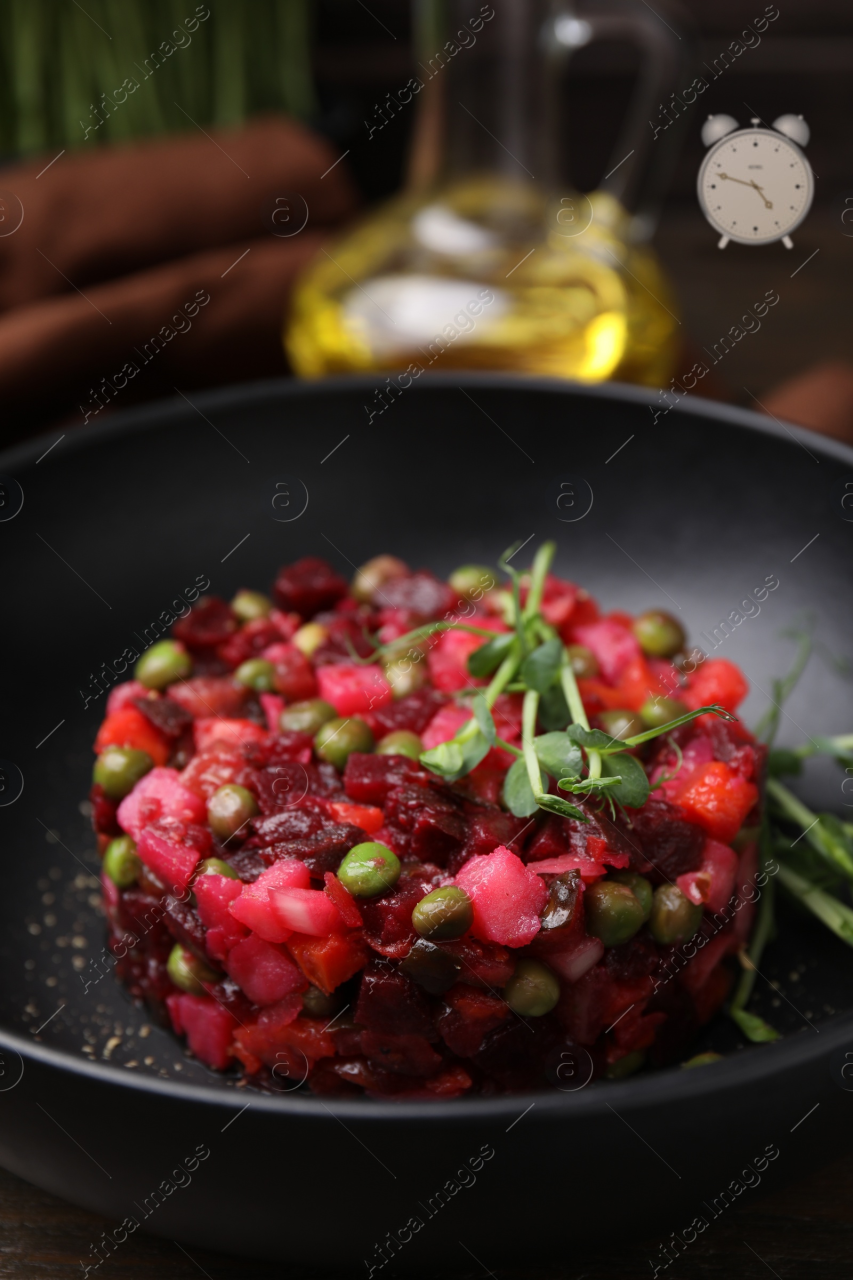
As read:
4,48
